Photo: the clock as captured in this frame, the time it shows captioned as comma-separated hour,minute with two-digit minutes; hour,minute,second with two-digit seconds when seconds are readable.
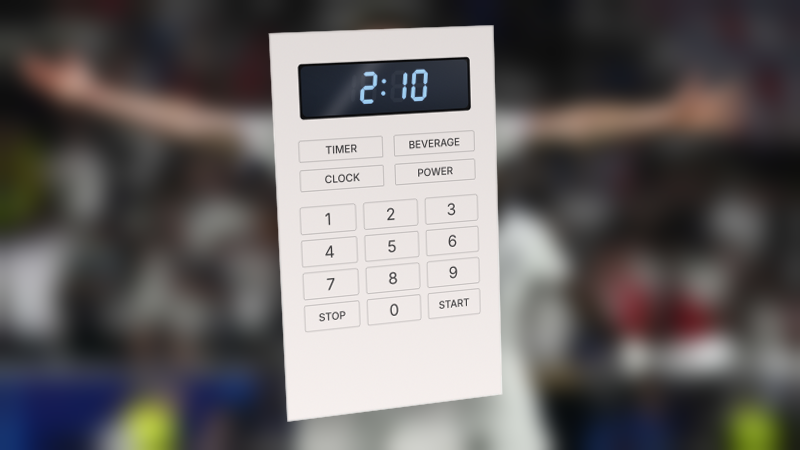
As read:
2,10
